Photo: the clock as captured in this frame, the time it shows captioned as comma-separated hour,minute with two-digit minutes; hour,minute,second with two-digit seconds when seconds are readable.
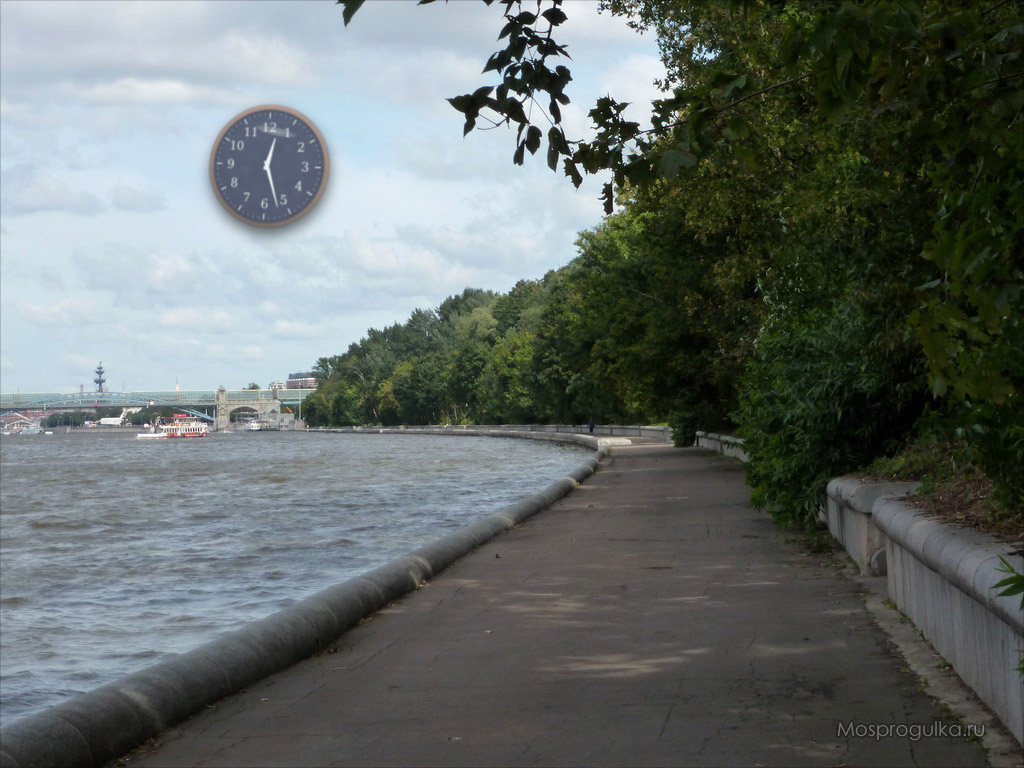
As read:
12,27
